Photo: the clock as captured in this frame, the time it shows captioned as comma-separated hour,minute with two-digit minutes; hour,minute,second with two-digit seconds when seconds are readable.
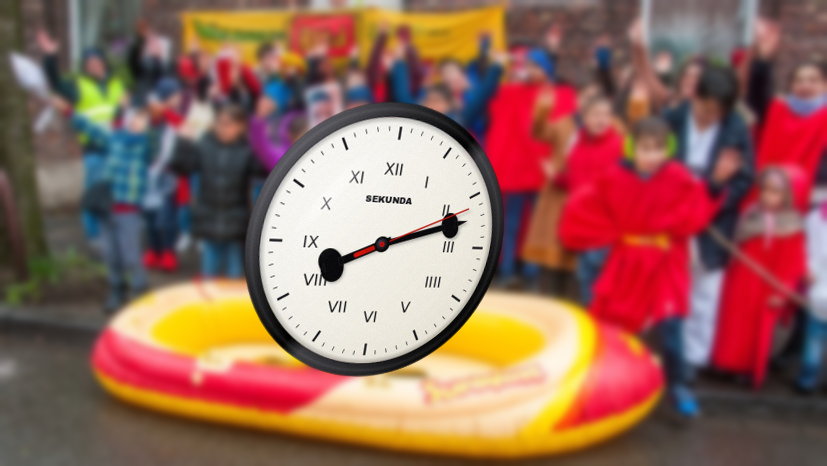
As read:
8,12,11
